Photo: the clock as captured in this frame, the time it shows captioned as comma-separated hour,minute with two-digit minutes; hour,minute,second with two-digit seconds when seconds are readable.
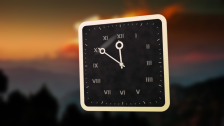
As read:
11,51
